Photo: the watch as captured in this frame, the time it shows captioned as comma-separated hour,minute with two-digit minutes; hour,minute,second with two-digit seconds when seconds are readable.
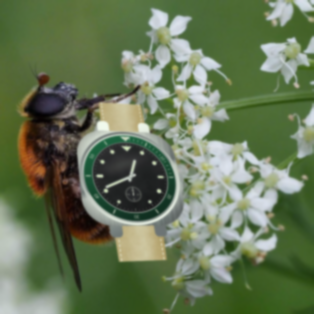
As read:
12,41
